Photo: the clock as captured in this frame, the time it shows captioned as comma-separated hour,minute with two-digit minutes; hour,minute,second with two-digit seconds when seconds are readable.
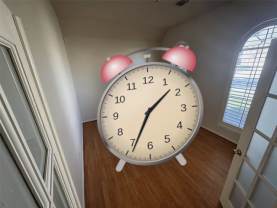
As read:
1,34
